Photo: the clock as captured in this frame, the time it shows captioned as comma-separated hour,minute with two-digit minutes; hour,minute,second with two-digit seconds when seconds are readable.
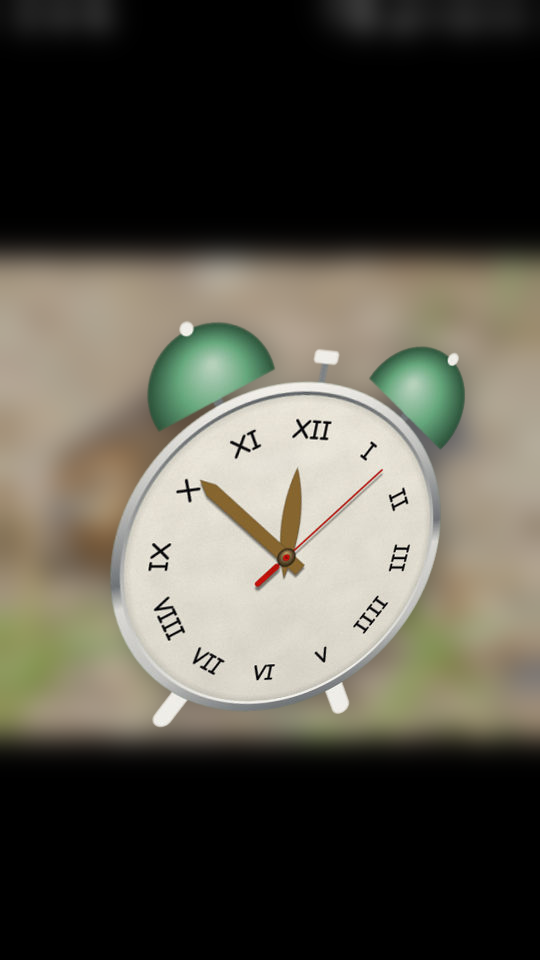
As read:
11,51,07
